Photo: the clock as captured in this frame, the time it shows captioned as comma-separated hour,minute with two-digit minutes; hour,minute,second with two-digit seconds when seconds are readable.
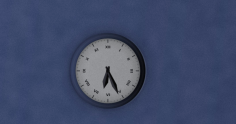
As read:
6,26
